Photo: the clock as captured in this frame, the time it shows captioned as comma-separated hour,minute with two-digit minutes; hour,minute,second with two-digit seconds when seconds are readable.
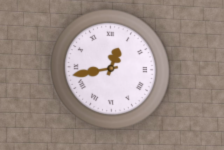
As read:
12,43
